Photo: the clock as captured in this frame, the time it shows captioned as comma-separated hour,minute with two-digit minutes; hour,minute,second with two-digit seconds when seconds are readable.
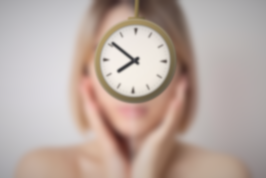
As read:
7,51
